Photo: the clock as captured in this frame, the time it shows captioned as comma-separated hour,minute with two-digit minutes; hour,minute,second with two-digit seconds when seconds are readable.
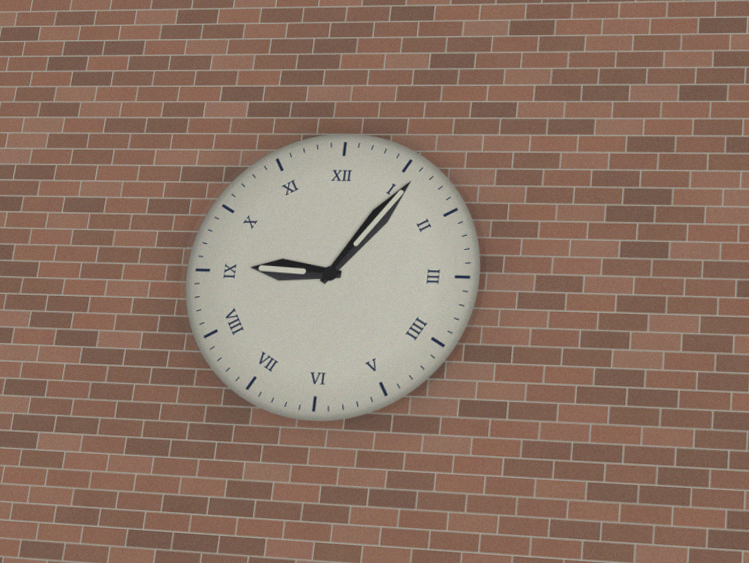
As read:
9,06
